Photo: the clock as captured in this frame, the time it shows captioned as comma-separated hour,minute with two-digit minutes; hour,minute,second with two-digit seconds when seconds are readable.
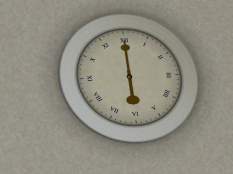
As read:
6,00
